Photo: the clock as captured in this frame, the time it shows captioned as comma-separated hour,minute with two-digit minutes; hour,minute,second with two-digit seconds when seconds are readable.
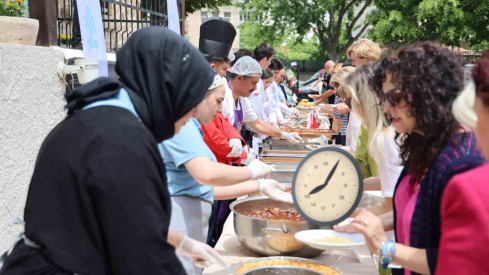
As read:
8,05
